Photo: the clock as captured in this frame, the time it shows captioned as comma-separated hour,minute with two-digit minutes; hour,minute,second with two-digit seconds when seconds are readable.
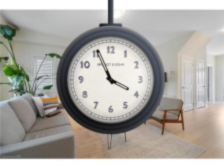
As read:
3,56
